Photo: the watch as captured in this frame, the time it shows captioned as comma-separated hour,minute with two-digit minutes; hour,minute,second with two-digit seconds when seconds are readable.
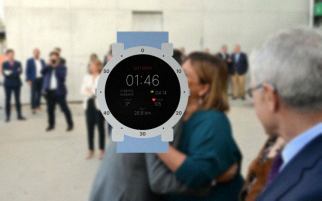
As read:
1,46
